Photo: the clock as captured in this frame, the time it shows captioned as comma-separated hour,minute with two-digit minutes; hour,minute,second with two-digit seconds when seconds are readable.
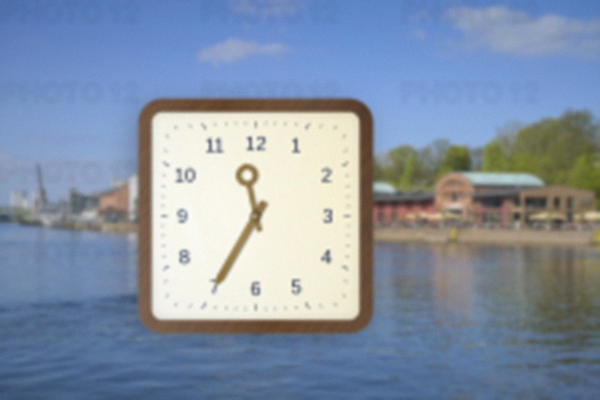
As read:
11,35
